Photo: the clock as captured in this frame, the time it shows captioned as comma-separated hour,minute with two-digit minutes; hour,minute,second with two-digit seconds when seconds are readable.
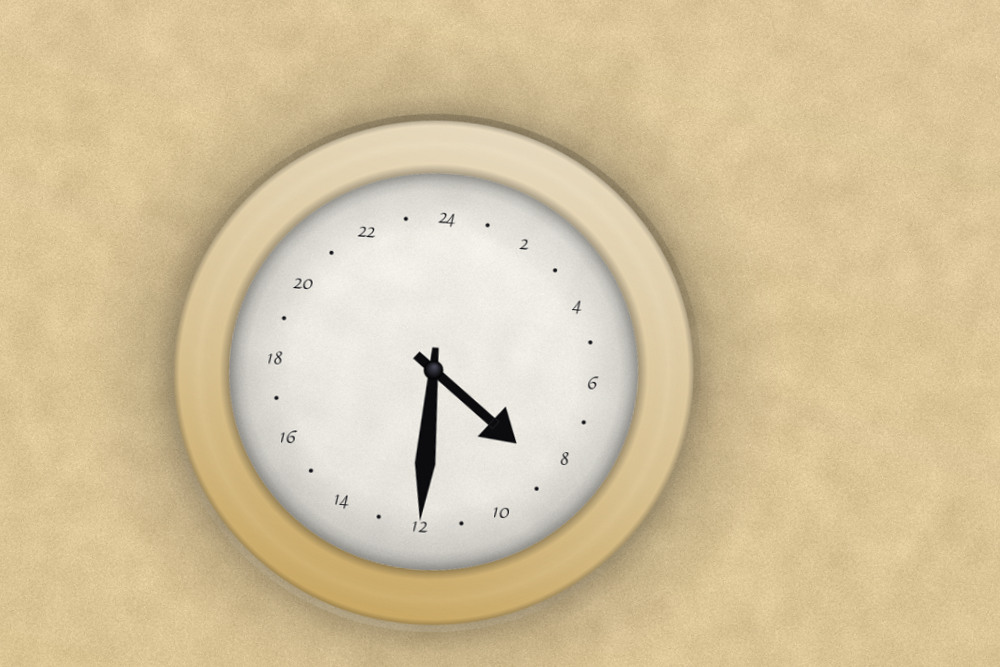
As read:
8,30
